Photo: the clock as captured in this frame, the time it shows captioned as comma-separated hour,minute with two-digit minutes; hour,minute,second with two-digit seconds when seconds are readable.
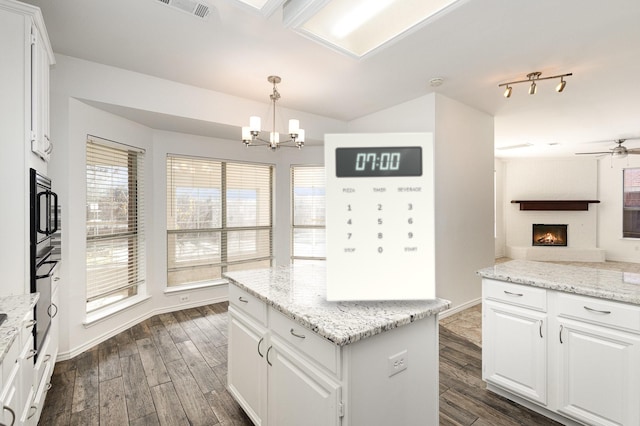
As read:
7,00
